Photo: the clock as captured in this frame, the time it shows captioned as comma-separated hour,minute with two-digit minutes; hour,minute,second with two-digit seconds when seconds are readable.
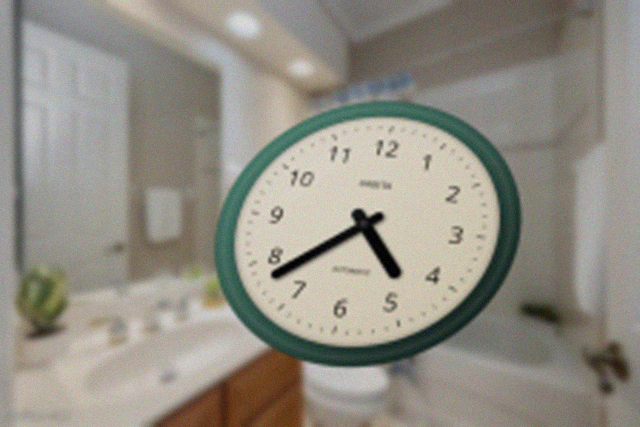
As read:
4,38
